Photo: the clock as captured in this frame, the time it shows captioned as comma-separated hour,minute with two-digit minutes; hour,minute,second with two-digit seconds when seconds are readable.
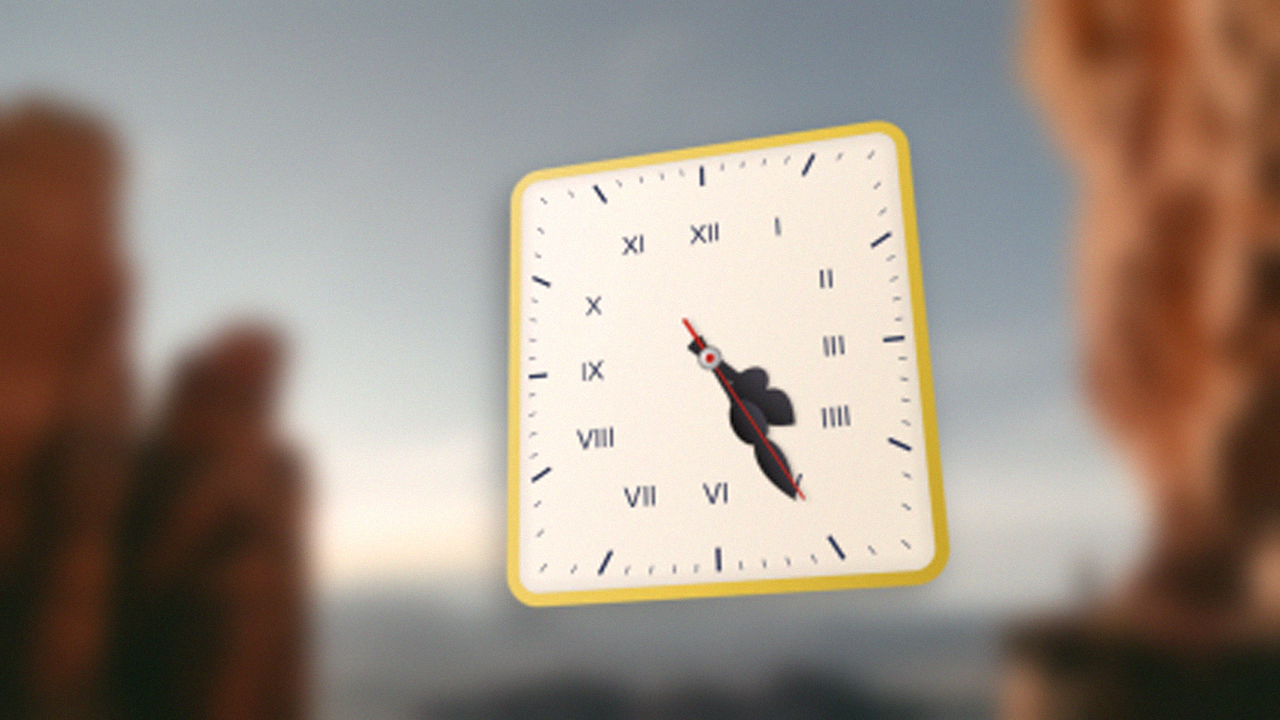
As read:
4,25,25
